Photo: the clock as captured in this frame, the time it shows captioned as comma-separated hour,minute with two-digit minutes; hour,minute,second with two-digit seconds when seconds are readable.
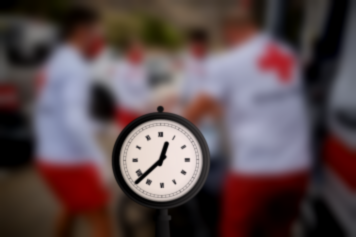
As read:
12,38
